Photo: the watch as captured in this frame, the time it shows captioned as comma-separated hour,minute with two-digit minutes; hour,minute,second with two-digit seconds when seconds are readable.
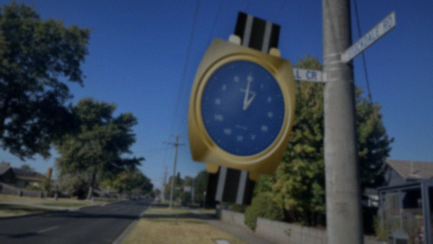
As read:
1,00
